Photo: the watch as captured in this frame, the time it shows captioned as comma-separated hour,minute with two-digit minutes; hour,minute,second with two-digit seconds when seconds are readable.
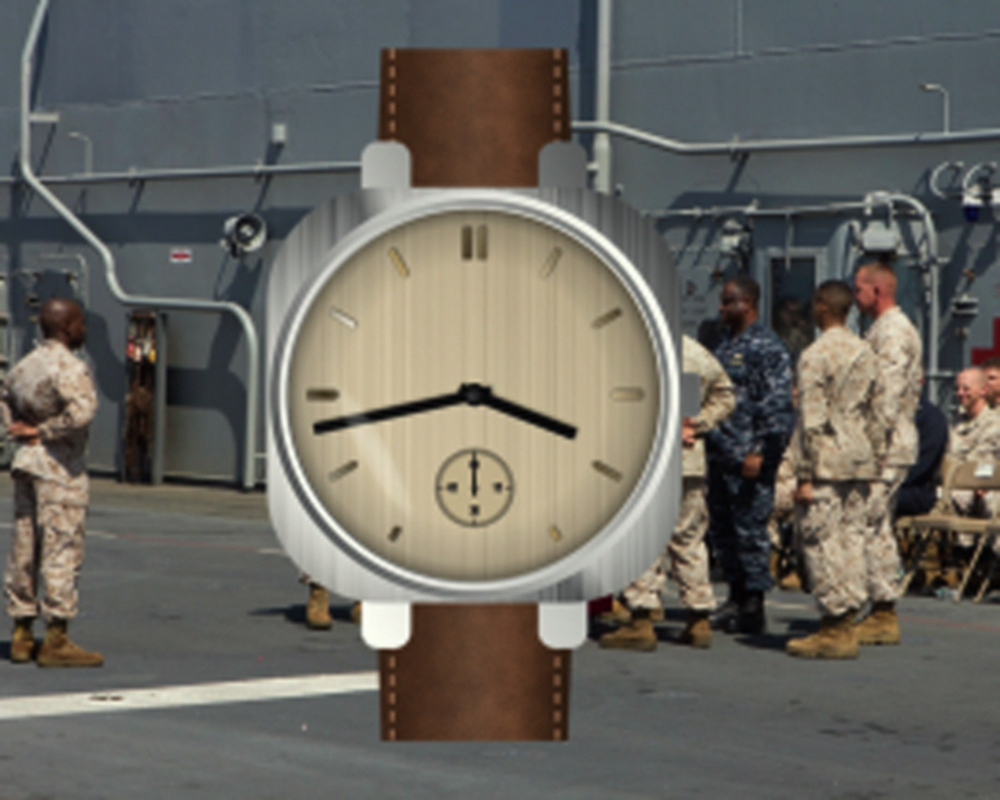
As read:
3,43
